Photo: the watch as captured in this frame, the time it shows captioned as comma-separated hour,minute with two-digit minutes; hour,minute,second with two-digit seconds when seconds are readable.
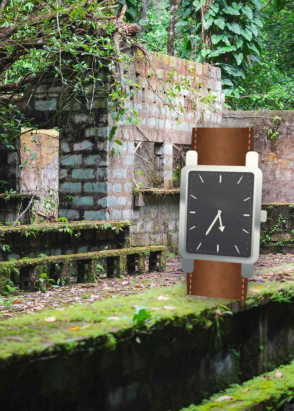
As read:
5,35
